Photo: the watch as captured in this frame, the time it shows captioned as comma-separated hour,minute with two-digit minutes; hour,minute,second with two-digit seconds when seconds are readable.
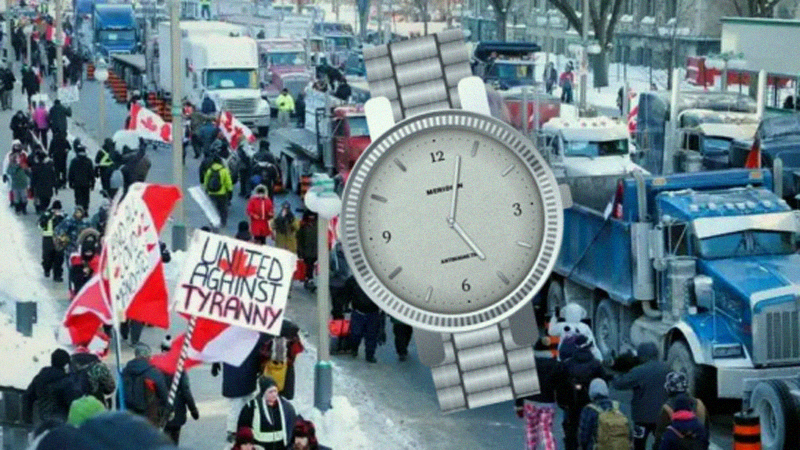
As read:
5,03
